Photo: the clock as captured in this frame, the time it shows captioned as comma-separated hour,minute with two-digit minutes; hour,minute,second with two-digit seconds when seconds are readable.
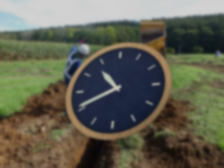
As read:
10,41
